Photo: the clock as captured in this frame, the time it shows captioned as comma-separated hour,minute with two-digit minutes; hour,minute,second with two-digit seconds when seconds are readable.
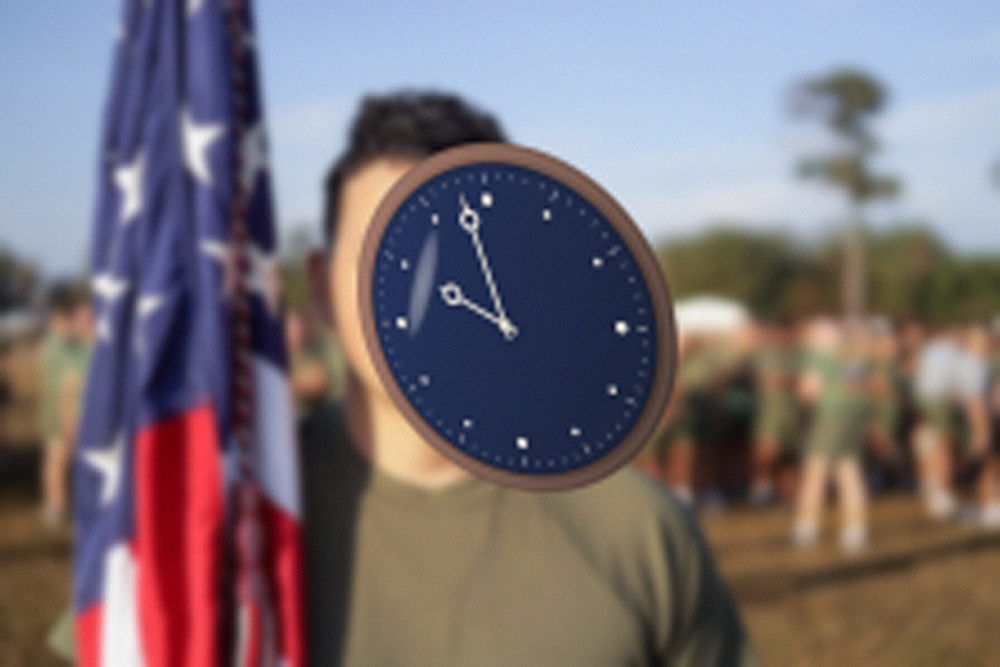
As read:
9,58
